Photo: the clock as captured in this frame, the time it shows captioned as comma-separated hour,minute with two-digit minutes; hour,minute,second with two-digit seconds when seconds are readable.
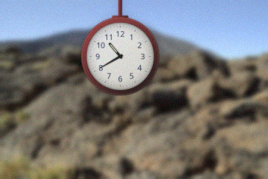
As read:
10,40
